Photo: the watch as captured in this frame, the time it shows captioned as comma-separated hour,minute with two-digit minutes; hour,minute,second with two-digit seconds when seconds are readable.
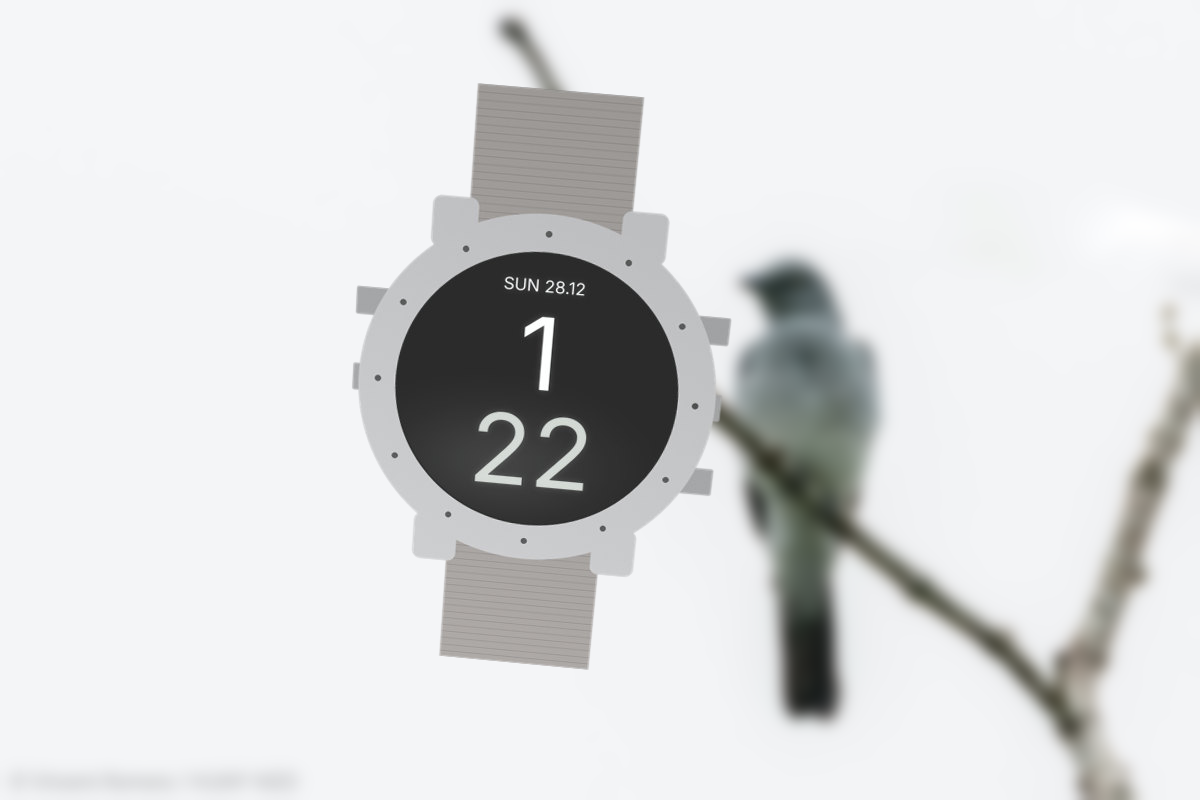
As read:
1,22
